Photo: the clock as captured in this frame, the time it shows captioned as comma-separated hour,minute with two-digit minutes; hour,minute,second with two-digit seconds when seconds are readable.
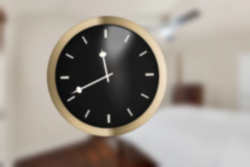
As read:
11,41
